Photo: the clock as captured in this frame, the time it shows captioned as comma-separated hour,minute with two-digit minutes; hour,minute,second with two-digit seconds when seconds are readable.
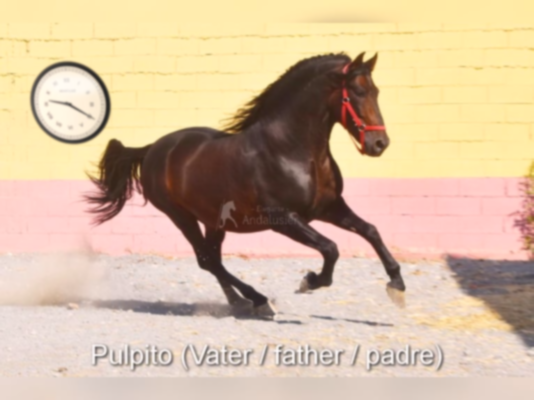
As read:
9,20
